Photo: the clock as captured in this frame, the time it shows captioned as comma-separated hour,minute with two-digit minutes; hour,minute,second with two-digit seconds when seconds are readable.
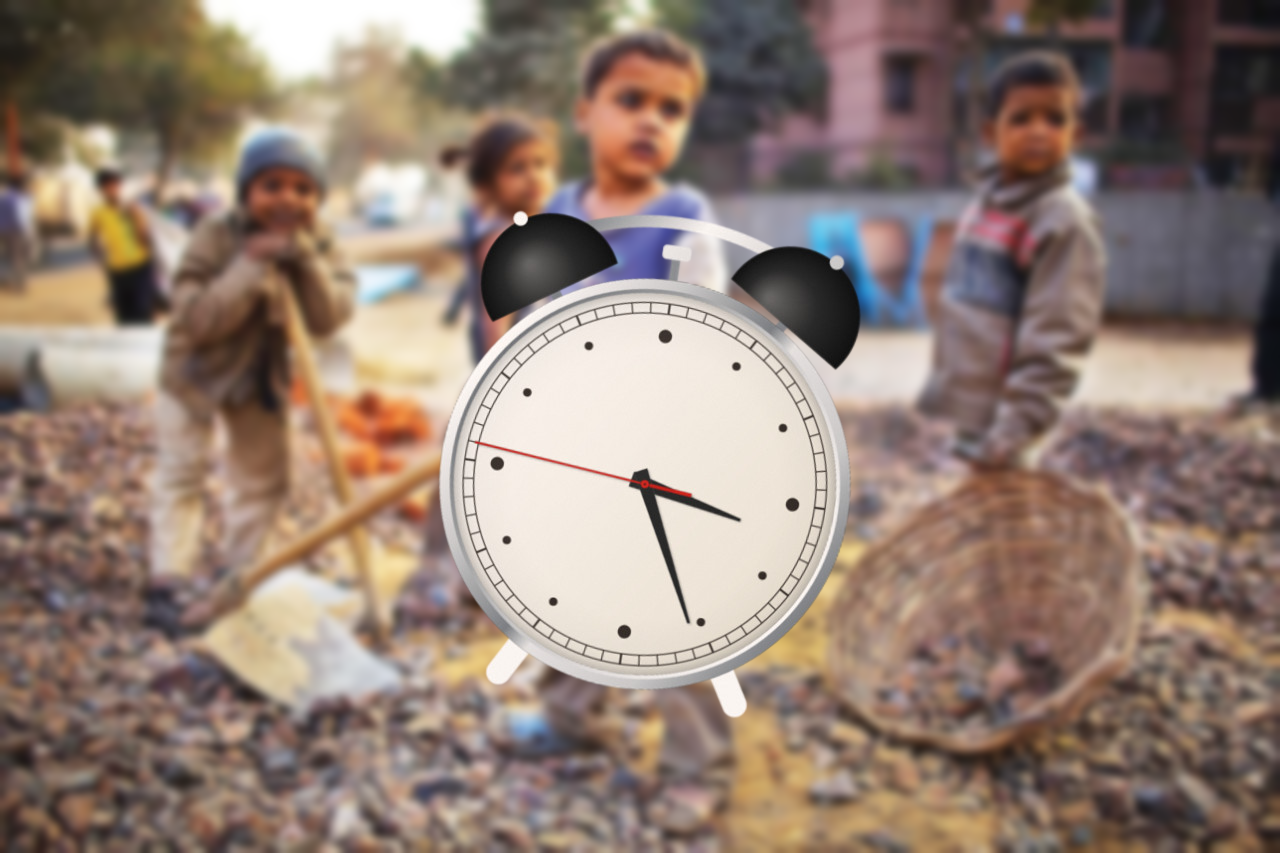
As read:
3,25,46
